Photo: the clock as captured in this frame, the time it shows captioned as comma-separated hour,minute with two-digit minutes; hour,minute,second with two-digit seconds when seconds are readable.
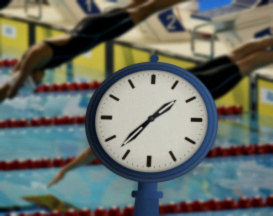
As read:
1,37
